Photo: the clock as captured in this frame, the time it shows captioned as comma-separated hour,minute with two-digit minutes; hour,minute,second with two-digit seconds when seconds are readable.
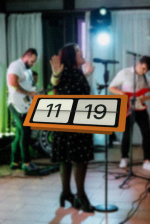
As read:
11,19
